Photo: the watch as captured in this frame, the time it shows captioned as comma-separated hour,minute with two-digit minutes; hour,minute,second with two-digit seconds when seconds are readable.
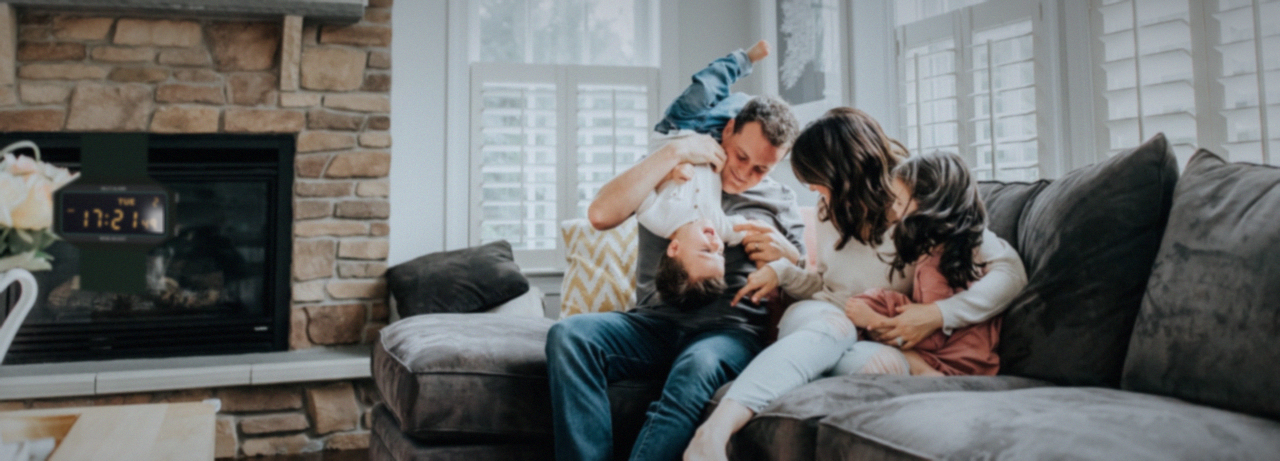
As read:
17,21
